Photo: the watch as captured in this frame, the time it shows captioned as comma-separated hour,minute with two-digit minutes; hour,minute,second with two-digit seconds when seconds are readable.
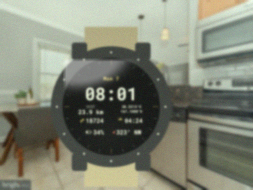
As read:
8,01
